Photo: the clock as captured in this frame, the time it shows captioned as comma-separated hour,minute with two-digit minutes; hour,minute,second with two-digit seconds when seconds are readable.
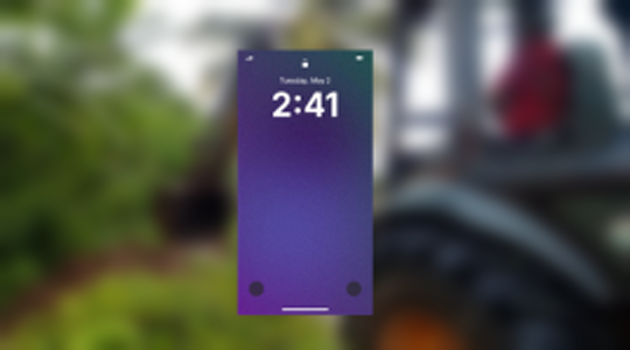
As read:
2,41
